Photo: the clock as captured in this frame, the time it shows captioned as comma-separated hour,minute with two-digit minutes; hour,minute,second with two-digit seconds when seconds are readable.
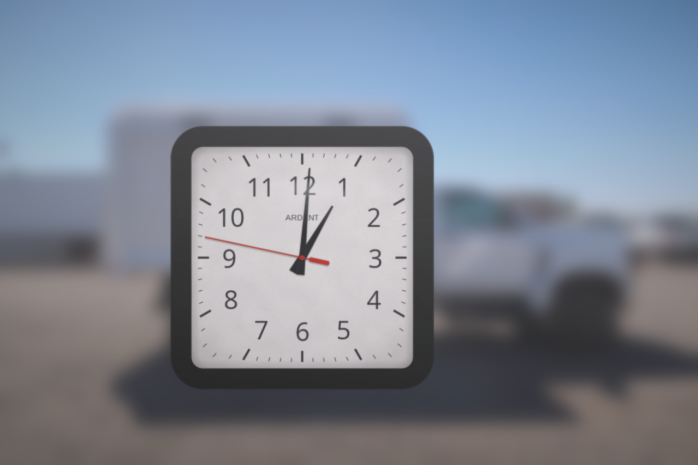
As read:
1,00,47
